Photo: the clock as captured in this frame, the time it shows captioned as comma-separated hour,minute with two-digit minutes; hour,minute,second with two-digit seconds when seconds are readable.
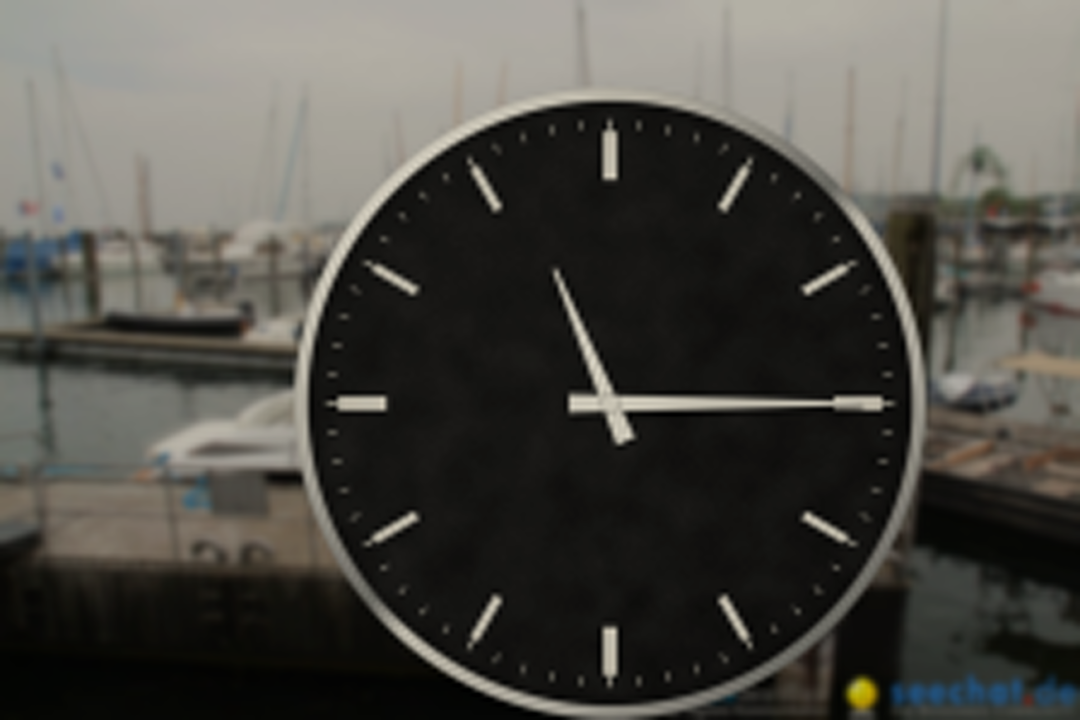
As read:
11,15
